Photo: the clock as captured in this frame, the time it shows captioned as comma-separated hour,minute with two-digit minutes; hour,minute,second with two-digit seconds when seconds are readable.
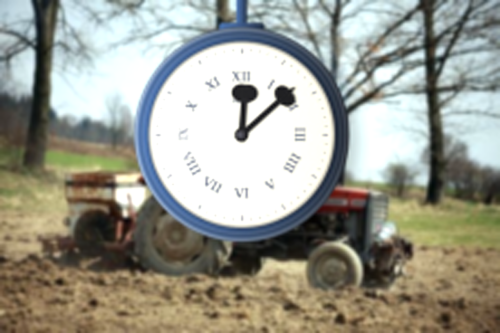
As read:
12,08
